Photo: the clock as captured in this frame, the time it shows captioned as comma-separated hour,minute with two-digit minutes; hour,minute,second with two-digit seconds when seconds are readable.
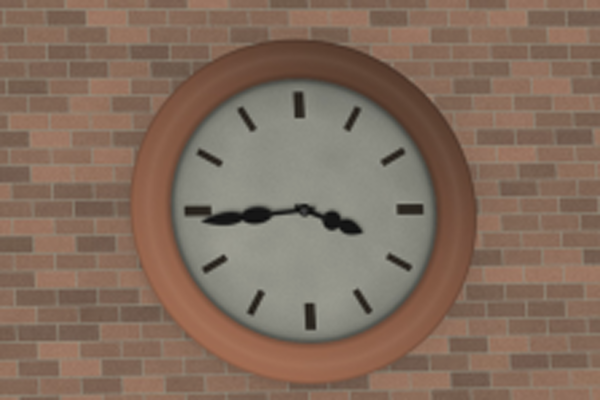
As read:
3,44
